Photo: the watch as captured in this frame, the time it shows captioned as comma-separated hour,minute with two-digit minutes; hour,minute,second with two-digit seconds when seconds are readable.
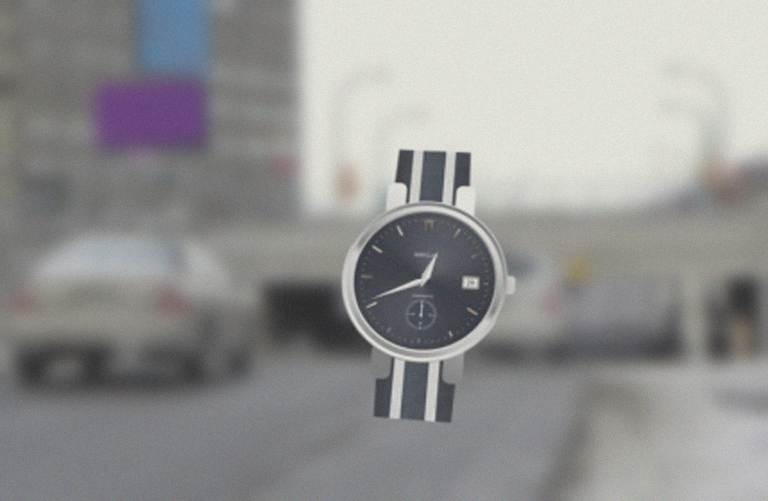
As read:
12,41
